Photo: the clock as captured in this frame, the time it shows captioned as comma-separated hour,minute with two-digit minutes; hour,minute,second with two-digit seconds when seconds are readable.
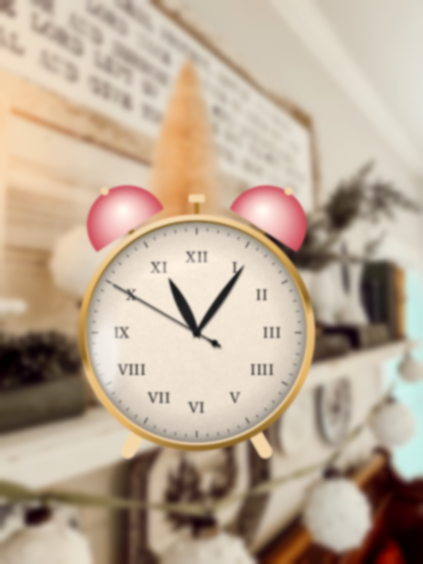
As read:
11,05,50
